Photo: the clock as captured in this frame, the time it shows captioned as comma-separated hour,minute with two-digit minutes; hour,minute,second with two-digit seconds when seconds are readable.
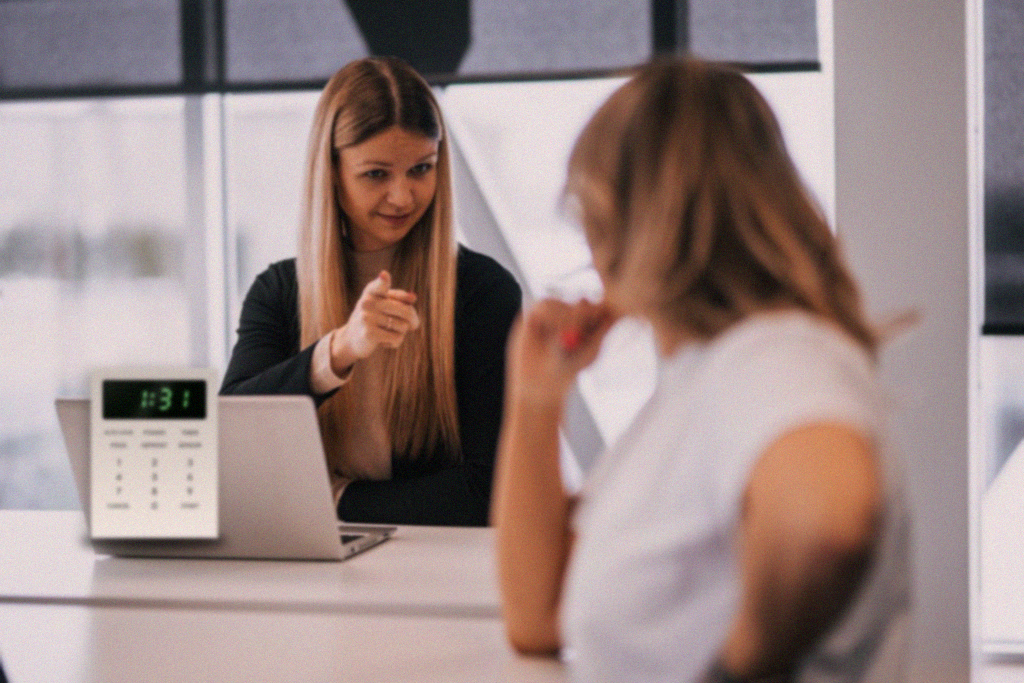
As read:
1,31
